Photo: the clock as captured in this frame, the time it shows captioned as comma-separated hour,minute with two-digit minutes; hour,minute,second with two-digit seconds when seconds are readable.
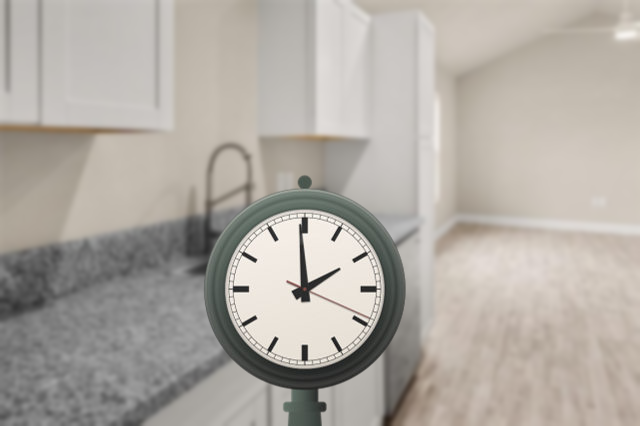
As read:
1,59,19
